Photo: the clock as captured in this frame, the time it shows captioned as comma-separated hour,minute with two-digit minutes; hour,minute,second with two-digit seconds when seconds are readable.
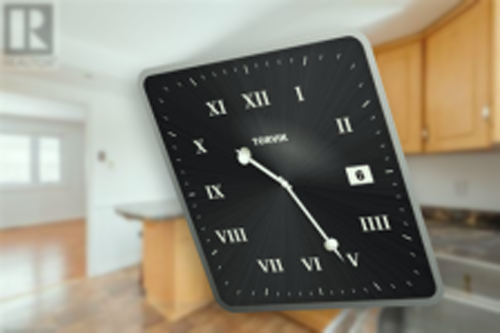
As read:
10,26
